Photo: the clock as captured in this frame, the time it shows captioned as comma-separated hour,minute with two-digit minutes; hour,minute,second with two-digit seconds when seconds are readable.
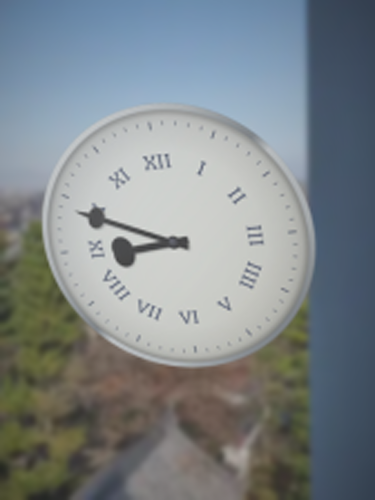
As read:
8,49
